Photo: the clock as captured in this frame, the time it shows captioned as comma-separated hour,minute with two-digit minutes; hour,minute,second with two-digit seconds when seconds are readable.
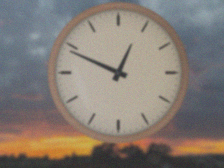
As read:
12,49
